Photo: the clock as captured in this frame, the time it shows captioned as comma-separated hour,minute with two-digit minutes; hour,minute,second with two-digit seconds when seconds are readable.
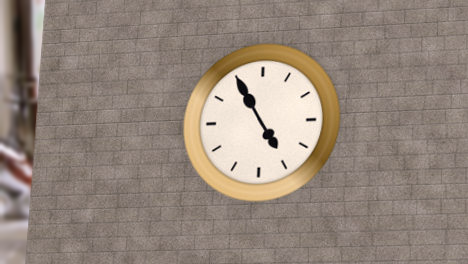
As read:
4,55
